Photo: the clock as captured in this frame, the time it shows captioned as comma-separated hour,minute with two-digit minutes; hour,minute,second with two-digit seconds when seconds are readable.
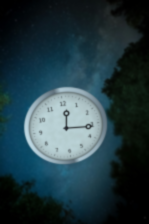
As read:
12,16
